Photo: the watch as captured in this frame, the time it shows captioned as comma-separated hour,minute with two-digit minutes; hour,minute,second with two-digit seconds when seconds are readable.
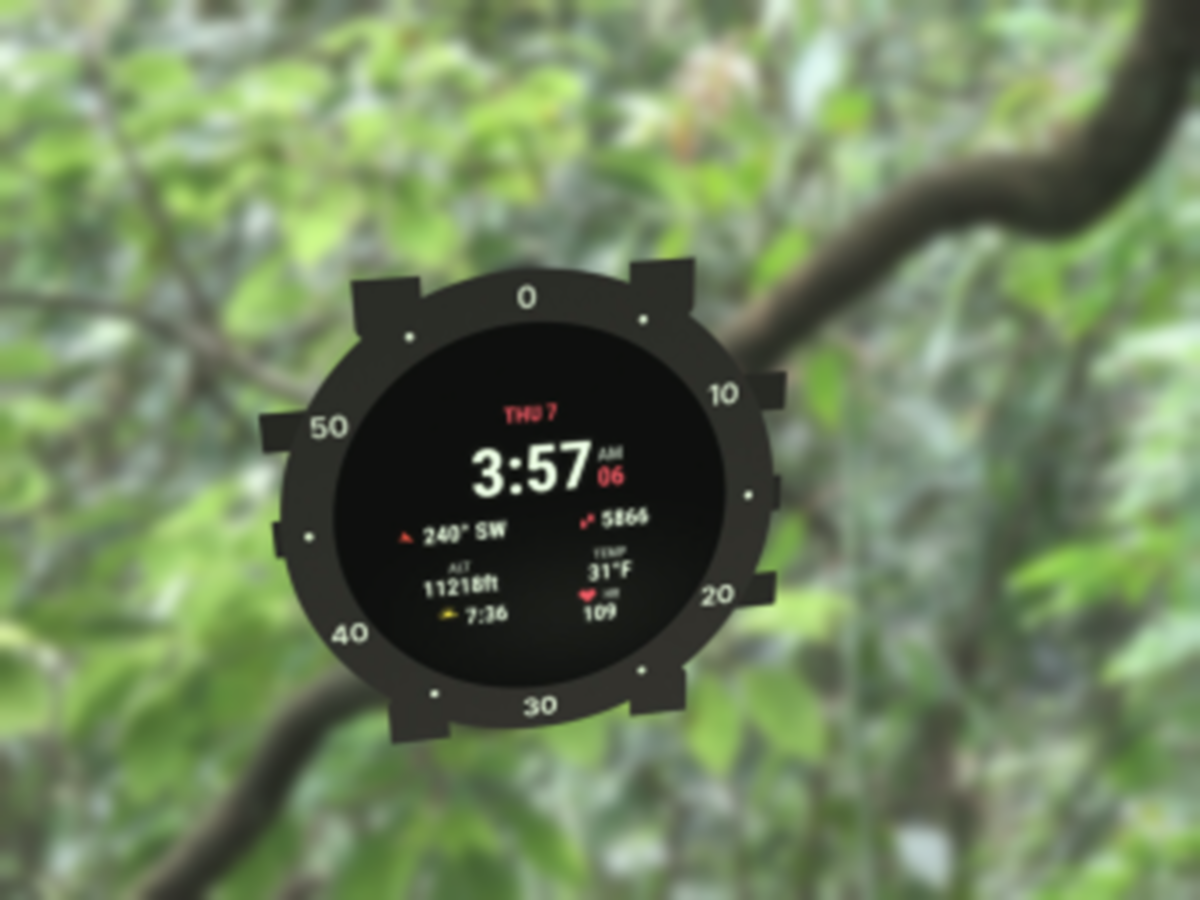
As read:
3,57
